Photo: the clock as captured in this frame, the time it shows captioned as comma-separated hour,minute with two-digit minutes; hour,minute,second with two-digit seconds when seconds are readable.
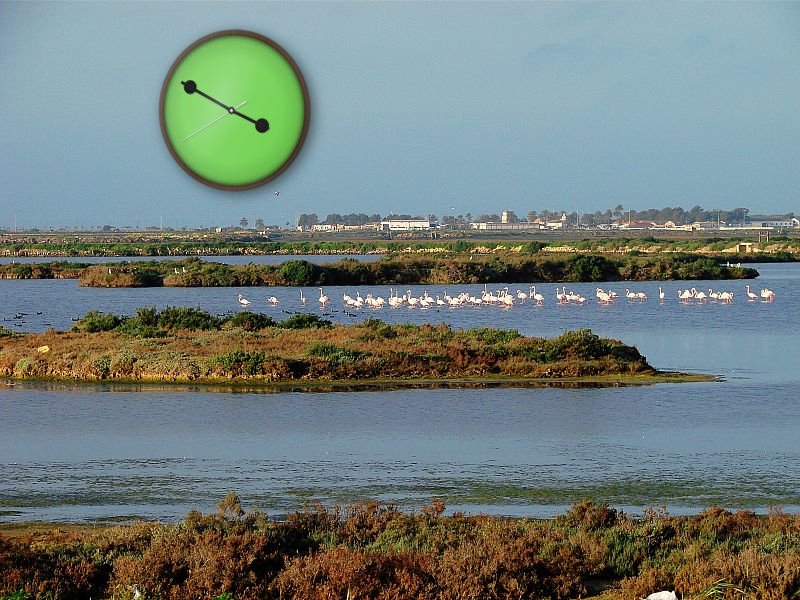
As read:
3,49,40
